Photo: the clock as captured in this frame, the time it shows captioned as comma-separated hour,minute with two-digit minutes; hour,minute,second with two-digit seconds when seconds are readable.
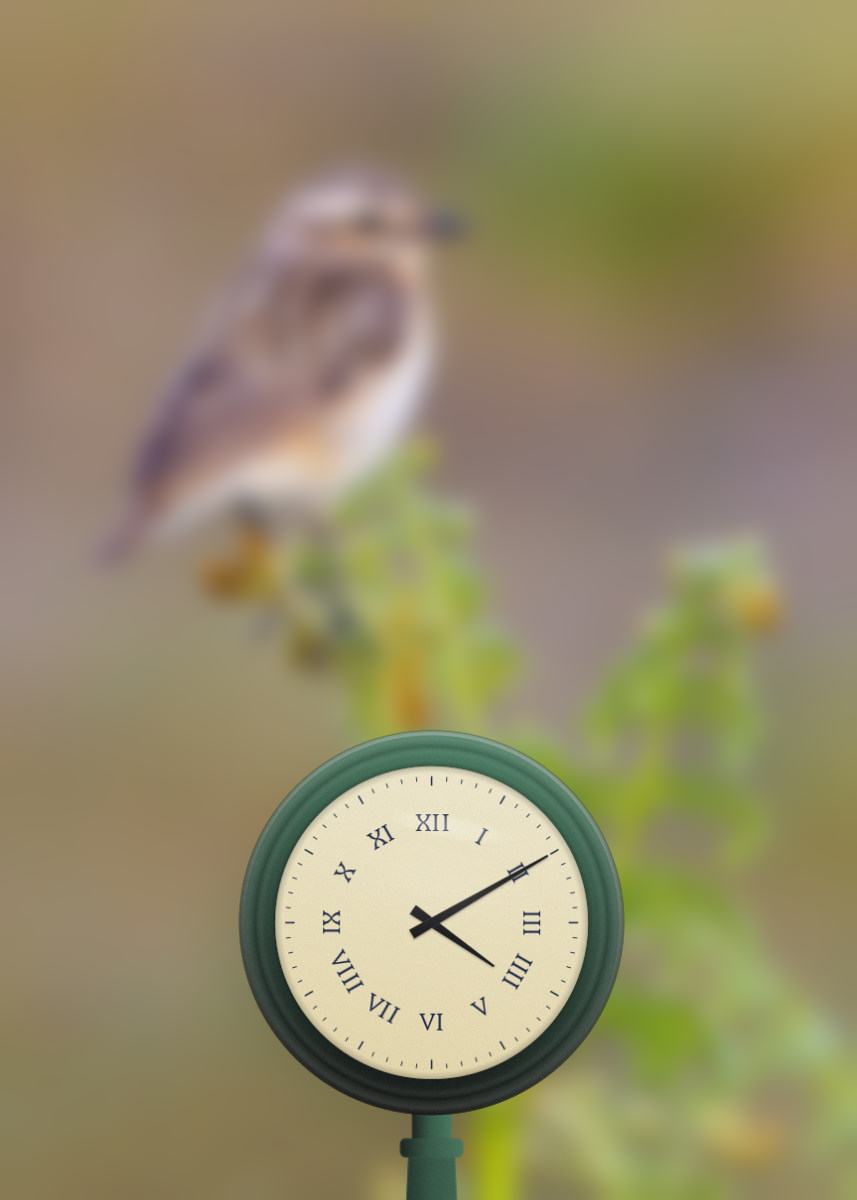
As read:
4,10
